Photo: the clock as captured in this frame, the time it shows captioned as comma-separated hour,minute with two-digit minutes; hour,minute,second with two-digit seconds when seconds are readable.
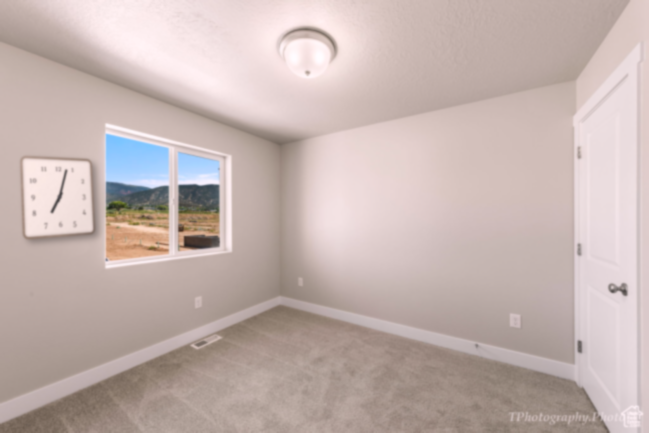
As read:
7,03
